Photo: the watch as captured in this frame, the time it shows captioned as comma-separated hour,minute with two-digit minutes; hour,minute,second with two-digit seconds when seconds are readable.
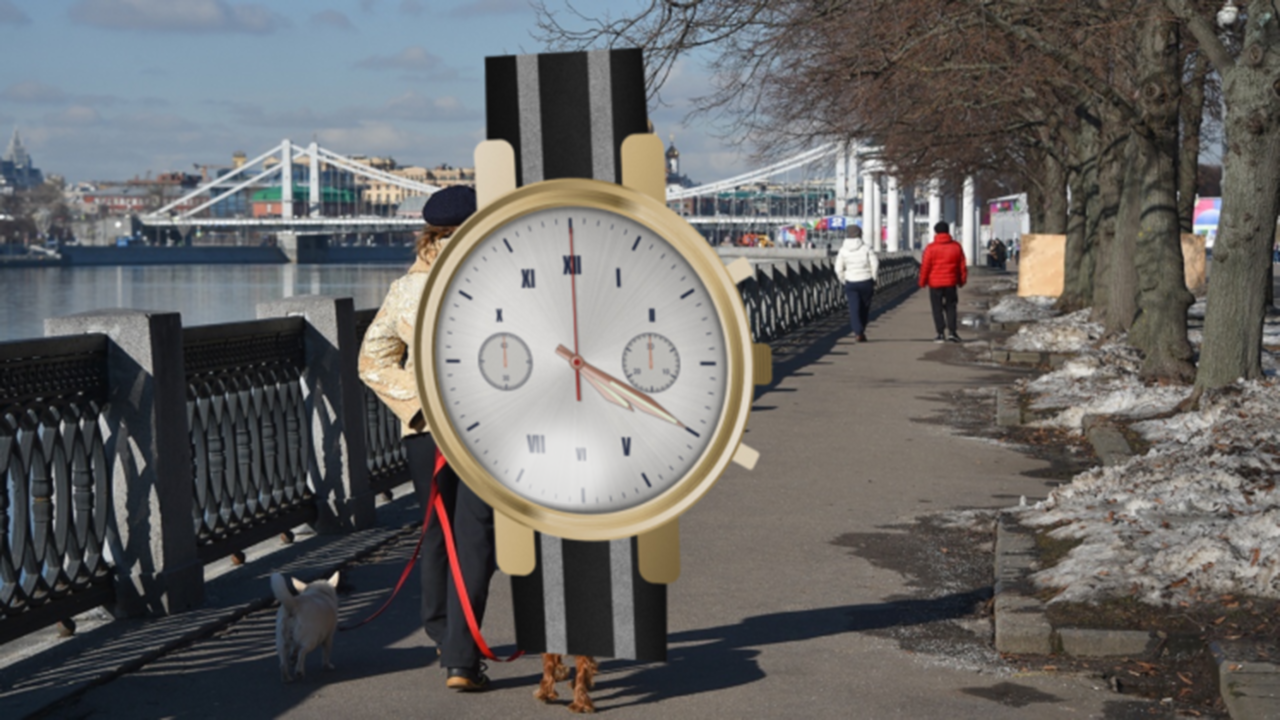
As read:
4,20
